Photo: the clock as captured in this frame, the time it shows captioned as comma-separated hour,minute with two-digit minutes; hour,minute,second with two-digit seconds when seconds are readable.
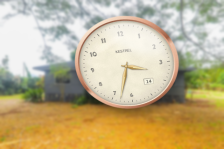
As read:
3,33
